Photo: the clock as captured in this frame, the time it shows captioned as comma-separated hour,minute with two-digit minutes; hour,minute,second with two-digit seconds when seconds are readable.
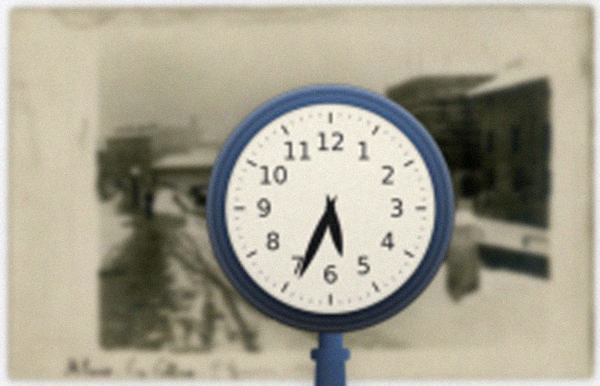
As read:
5,34
